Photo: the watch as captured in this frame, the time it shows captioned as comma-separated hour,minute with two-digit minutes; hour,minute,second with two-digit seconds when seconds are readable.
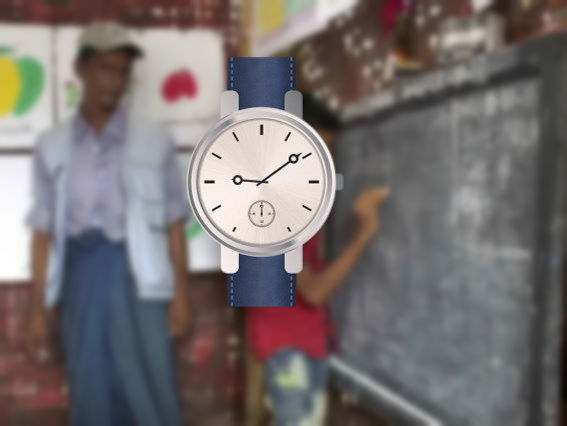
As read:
9,09
